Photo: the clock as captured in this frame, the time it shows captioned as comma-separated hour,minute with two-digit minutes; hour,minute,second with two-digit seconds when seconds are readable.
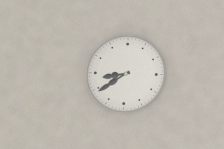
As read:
8,39
